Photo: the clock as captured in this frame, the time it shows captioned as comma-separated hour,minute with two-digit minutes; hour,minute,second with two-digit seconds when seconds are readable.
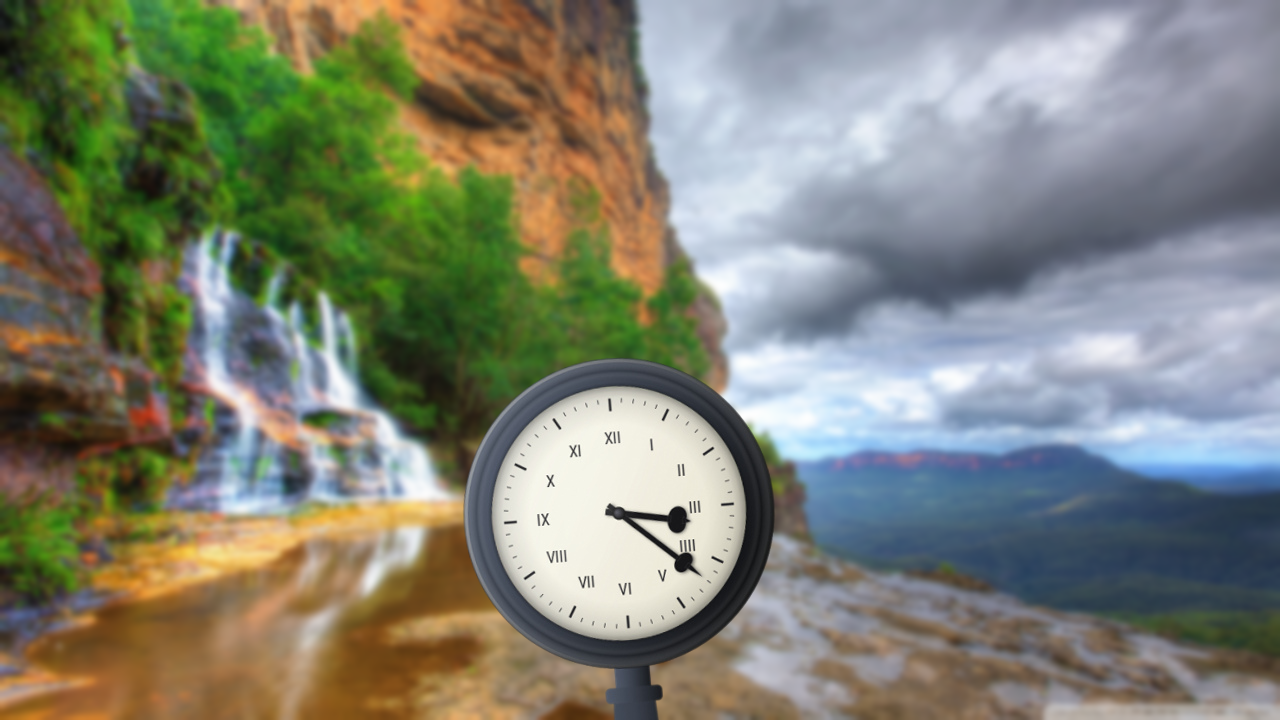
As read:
3,22
